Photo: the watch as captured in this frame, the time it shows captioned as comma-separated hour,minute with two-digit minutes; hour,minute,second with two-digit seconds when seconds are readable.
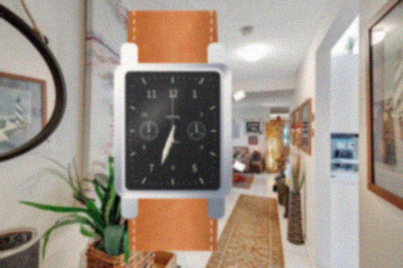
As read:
6,33
